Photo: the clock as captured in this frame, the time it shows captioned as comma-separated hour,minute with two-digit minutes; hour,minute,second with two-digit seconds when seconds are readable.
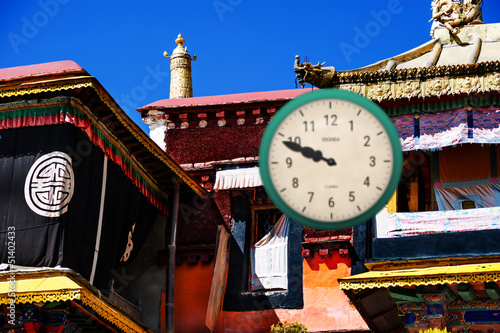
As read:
9,49
